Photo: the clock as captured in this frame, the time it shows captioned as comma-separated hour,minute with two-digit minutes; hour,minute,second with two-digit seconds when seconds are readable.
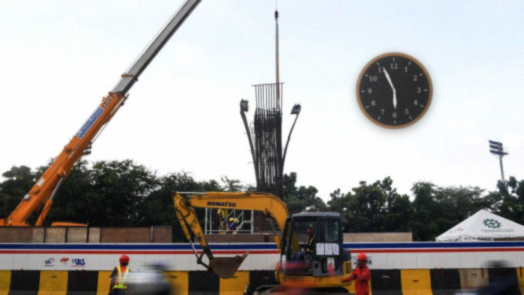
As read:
5,56
